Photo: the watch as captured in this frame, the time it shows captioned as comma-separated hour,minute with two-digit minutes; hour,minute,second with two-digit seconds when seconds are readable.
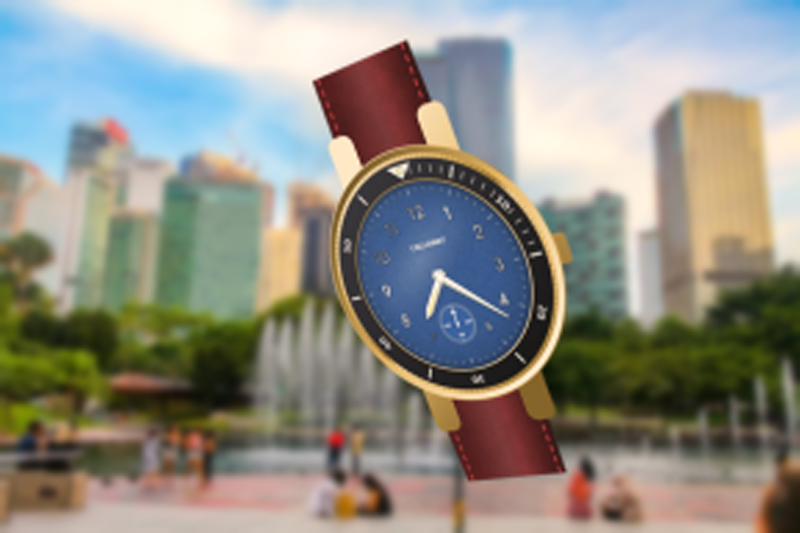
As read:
7,22
